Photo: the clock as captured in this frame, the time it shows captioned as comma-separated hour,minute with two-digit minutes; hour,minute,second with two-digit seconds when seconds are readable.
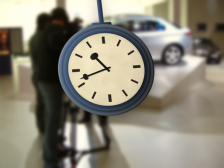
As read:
10,42
